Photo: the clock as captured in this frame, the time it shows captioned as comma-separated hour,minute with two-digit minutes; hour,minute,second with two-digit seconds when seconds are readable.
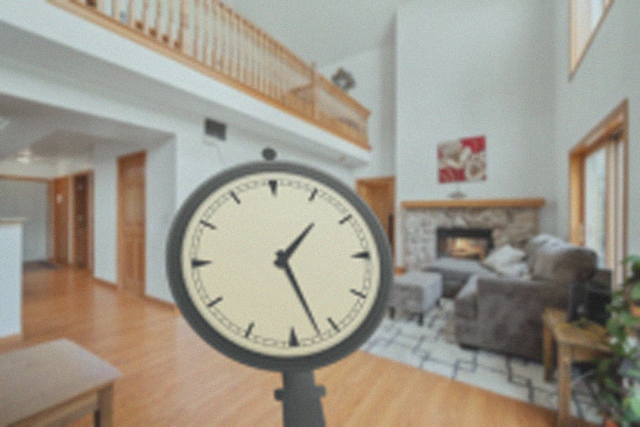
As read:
1,27
